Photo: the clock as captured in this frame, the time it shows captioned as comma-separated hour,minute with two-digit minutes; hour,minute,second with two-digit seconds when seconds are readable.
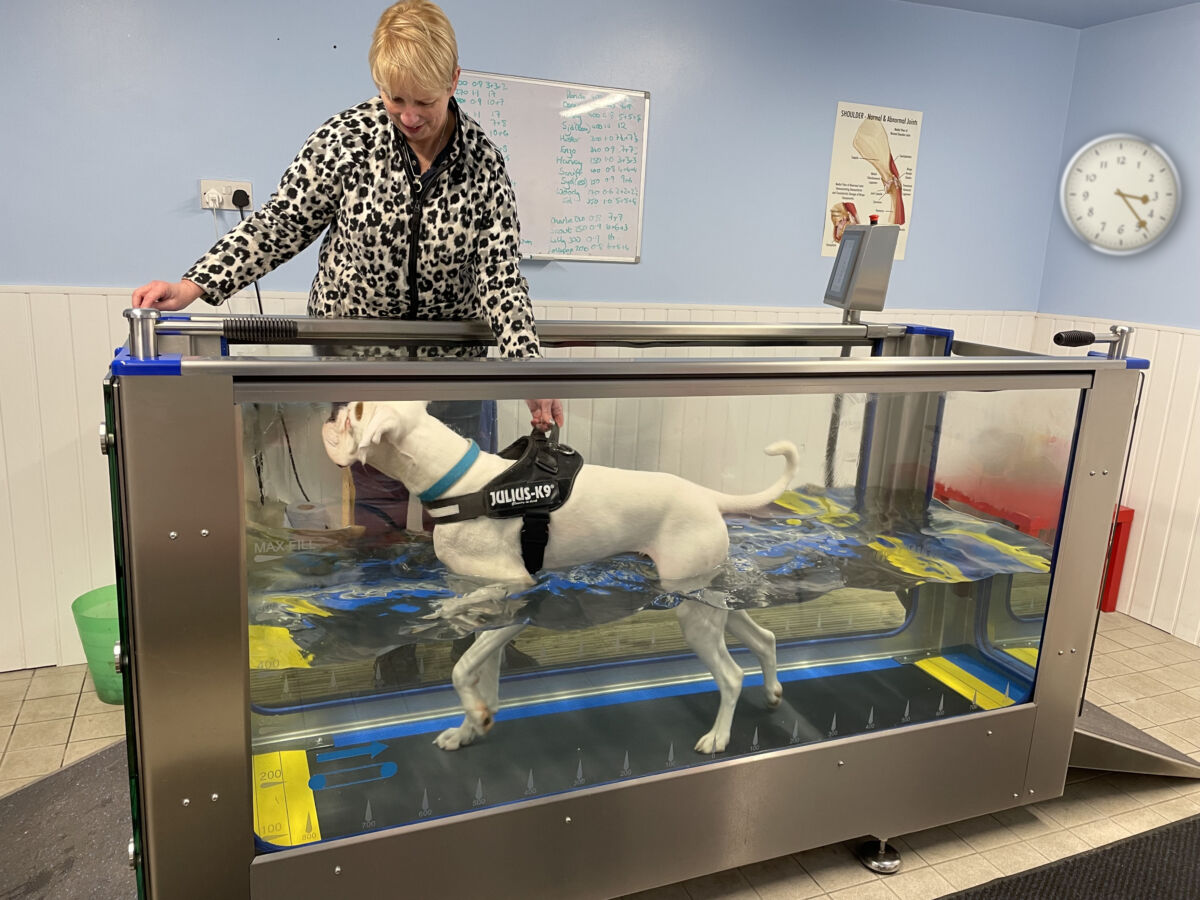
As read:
3,24
